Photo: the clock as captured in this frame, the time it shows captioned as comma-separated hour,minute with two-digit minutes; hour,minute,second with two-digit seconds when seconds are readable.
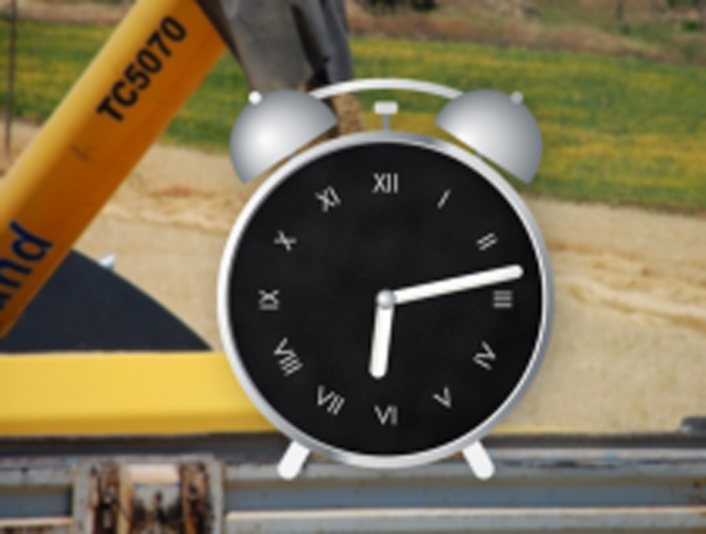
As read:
6,13
